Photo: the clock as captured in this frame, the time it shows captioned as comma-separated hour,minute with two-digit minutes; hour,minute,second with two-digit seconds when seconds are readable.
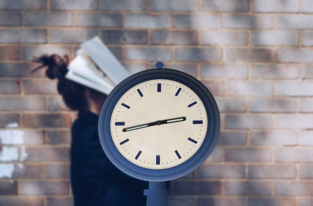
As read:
2,43
